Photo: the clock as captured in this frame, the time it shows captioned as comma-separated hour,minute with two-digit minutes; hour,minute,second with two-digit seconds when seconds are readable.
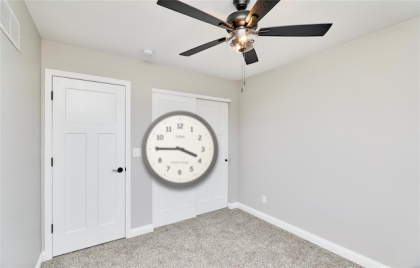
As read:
3,45
